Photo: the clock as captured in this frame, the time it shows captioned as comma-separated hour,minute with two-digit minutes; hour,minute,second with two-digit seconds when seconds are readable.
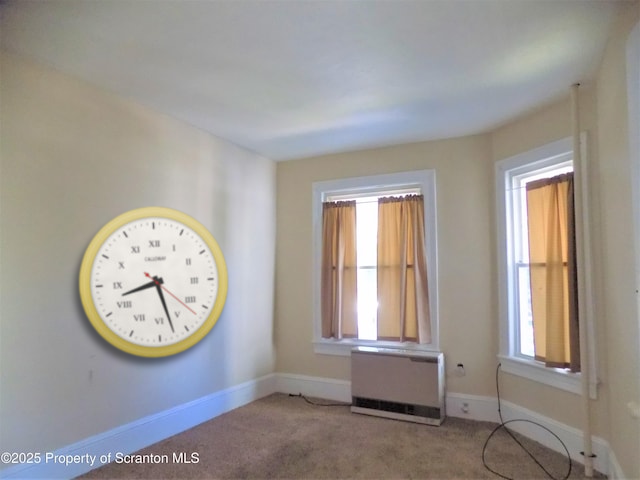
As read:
8,27,22
